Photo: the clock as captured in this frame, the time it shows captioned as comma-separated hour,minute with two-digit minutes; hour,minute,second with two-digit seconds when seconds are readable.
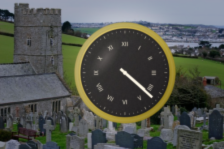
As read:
4,22
